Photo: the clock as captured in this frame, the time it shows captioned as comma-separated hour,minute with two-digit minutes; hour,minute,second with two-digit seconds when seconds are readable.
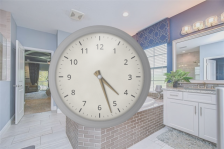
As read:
4,27
